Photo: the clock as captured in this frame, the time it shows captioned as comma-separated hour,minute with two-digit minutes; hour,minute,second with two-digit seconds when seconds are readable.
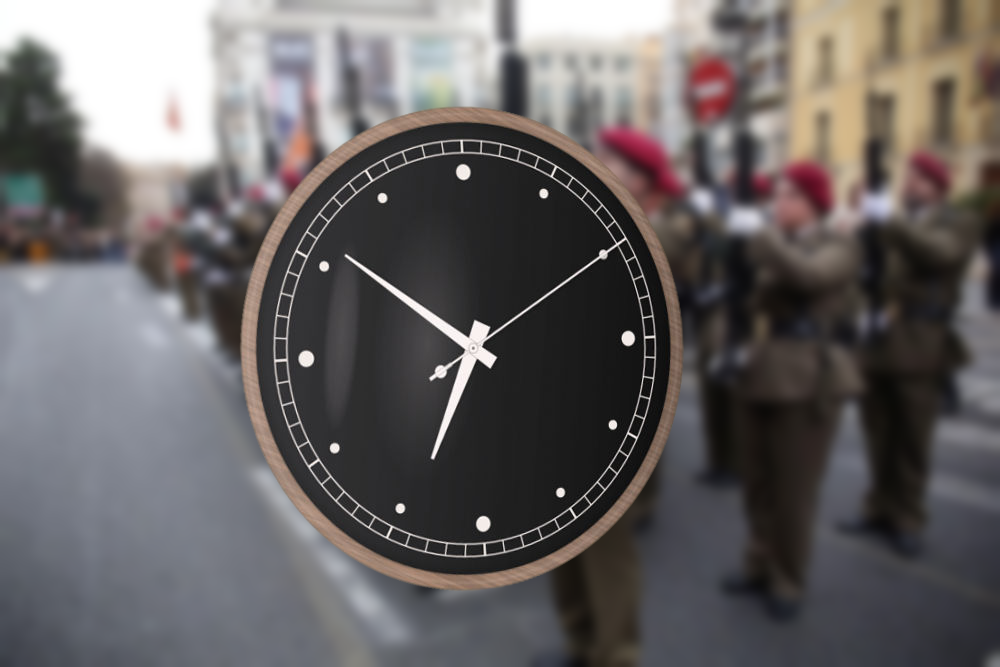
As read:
6,51,10
